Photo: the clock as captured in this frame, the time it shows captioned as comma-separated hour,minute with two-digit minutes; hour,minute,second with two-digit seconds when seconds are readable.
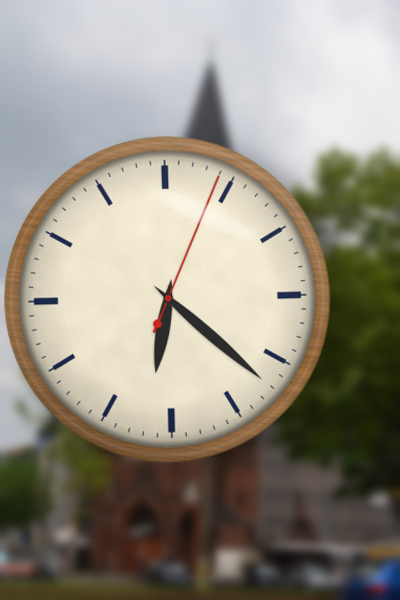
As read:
6,22,04
